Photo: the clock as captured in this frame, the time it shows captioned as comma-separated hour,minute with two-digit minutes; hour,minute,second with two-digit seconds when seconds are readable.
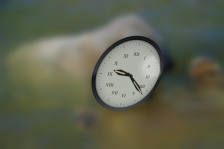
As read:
9,22
